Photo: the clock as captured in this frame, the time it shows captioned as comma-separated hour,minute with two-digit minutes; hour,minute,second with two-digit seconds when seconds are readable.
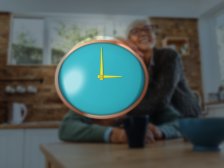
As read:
3,00
